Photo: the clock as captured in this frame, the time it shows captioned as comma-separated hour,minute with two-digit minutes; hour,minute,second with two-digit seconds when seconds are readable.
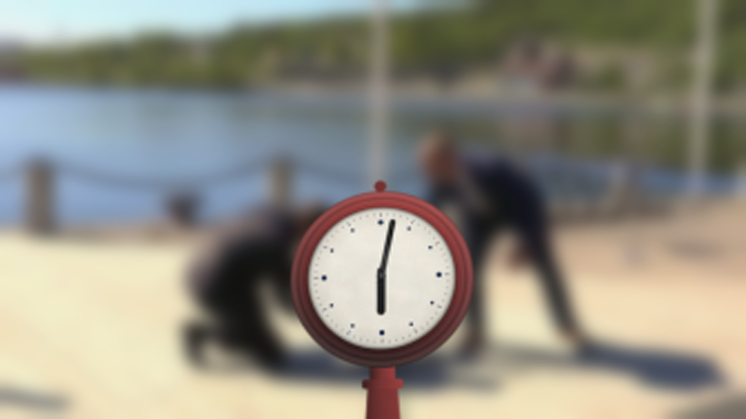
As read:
6,02
